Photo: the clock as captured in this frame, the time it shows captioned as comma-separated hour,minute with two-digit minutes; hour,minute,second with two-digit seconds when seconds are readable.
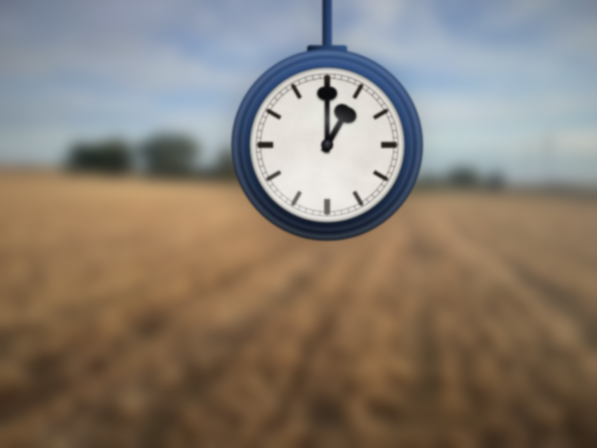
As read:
1,00
